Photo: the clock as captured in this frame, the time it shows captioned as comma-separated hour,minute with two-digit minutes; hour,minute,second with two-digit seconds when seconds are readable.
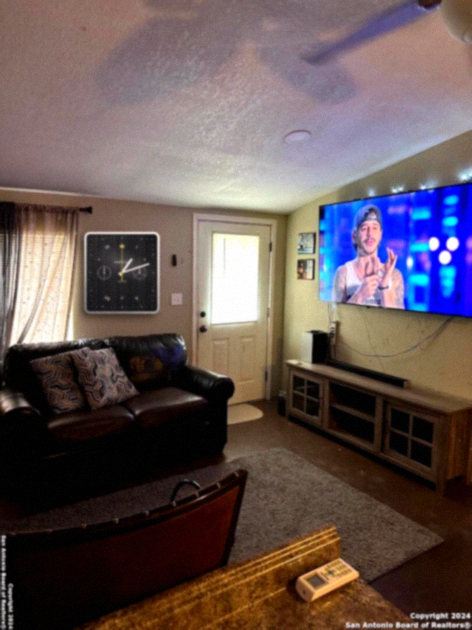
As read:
1,12
